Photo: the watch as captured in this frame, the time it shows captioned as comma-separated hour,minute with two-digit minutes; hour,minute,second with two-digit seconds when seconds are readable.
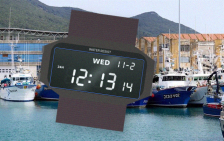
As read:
12,13,14
